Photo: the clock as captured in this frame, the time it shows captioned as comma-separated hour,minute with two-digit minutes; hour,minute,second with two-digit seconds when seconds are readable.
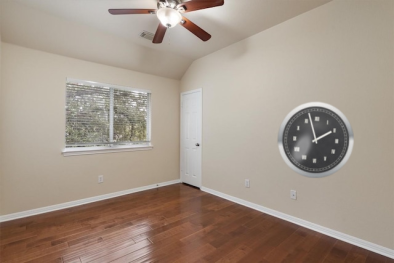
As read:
1,57
